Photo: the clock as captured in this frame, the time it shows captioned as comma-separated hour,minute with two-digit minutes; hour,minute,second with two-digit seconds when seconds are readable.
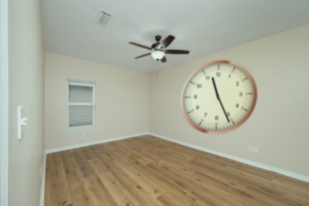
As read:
11,26
